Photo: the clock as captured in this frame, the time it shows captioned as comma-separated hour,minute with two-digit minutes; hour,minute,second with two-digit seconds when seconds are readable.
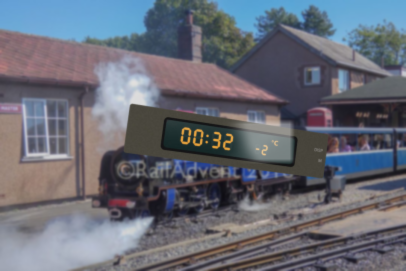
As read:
0,32
